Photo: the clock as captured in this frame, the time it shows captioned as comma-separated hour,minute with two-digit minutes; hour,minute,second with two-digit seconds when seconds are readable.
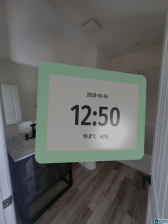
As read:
12,50
